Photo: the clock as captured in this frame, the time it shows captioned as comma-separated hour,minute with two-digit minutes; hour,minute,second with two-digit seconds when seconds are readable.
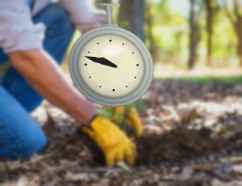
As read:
9,48
